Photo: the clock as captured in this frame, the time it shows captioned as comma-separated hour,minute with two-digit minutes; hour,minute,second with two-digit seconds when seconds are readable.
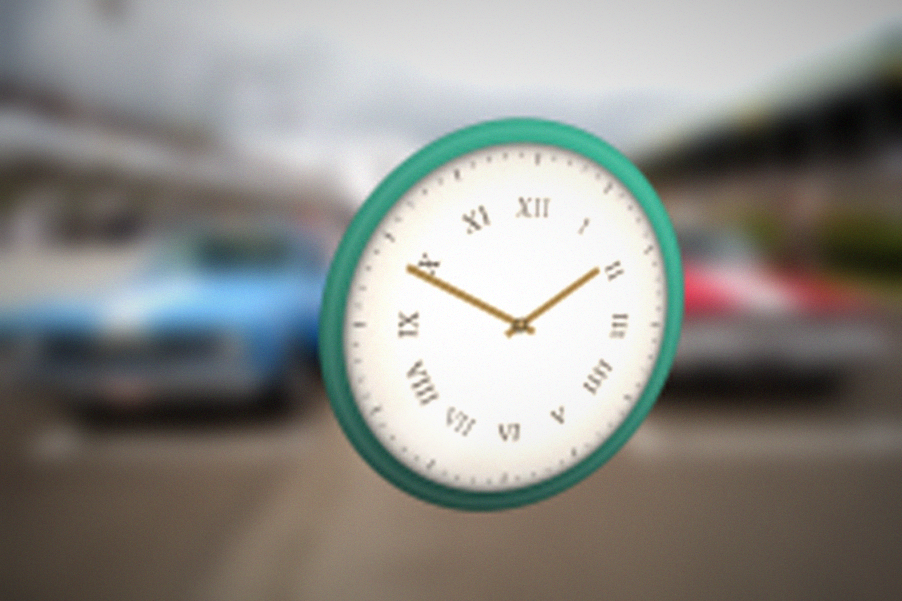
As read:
1,49
